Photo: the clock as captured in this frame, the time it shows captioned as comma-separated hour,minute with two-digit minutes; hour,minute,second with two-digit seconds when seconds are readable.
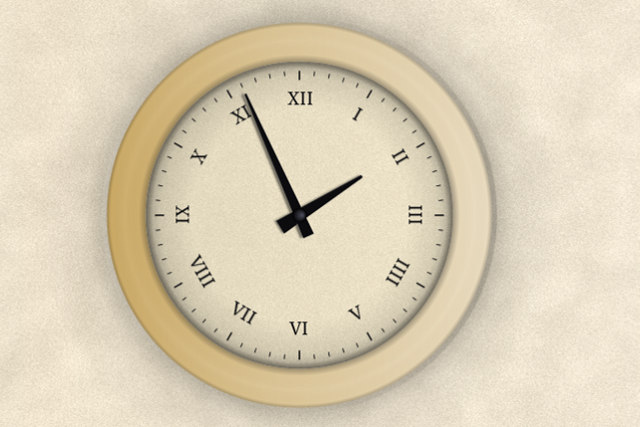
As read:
1,56
